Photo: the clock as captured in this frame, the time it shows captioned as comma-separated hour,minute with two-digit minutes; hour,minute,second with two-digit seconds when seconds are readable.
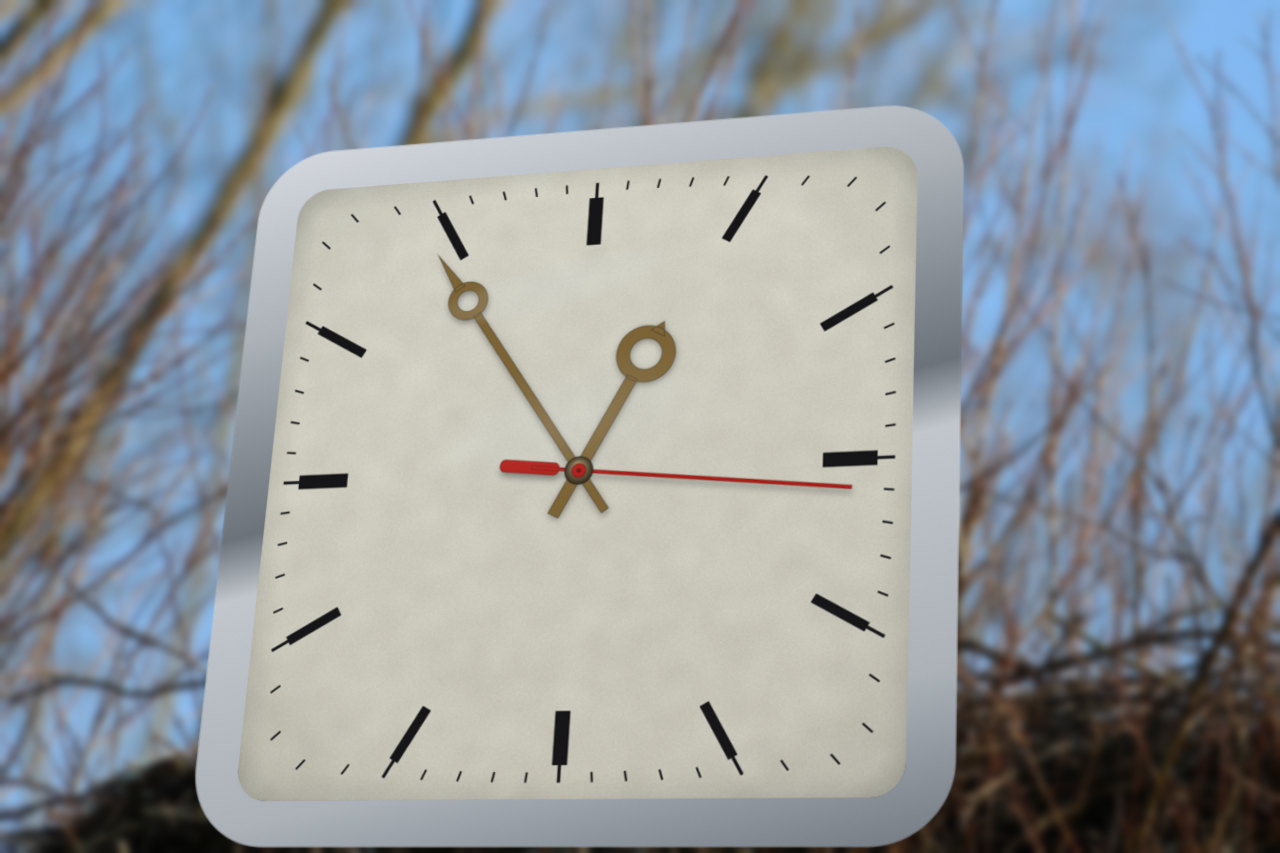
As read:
12,54,16
